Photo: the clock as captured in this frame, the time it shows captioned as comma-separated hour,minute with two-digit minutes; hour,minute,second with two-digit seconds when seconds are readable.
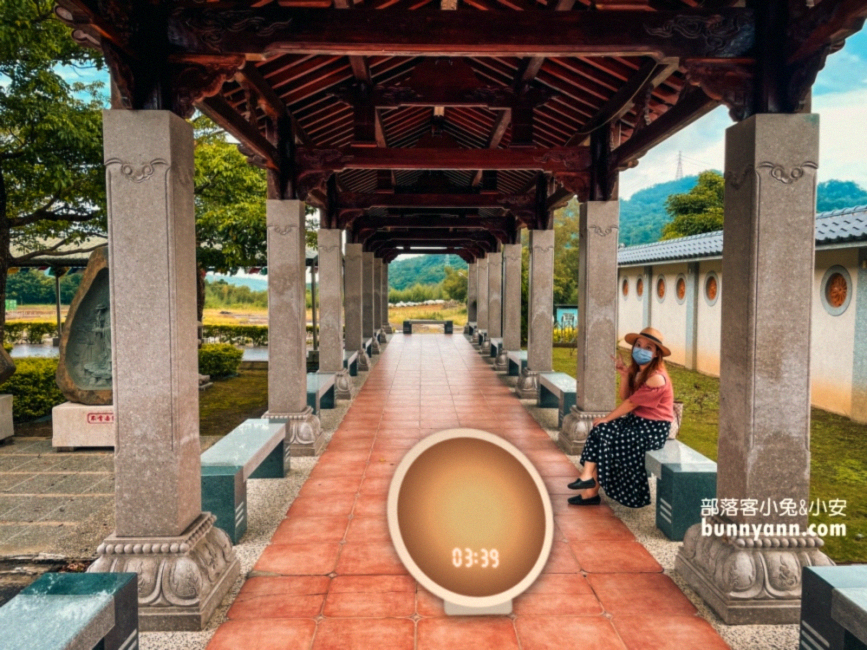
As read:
3,39
